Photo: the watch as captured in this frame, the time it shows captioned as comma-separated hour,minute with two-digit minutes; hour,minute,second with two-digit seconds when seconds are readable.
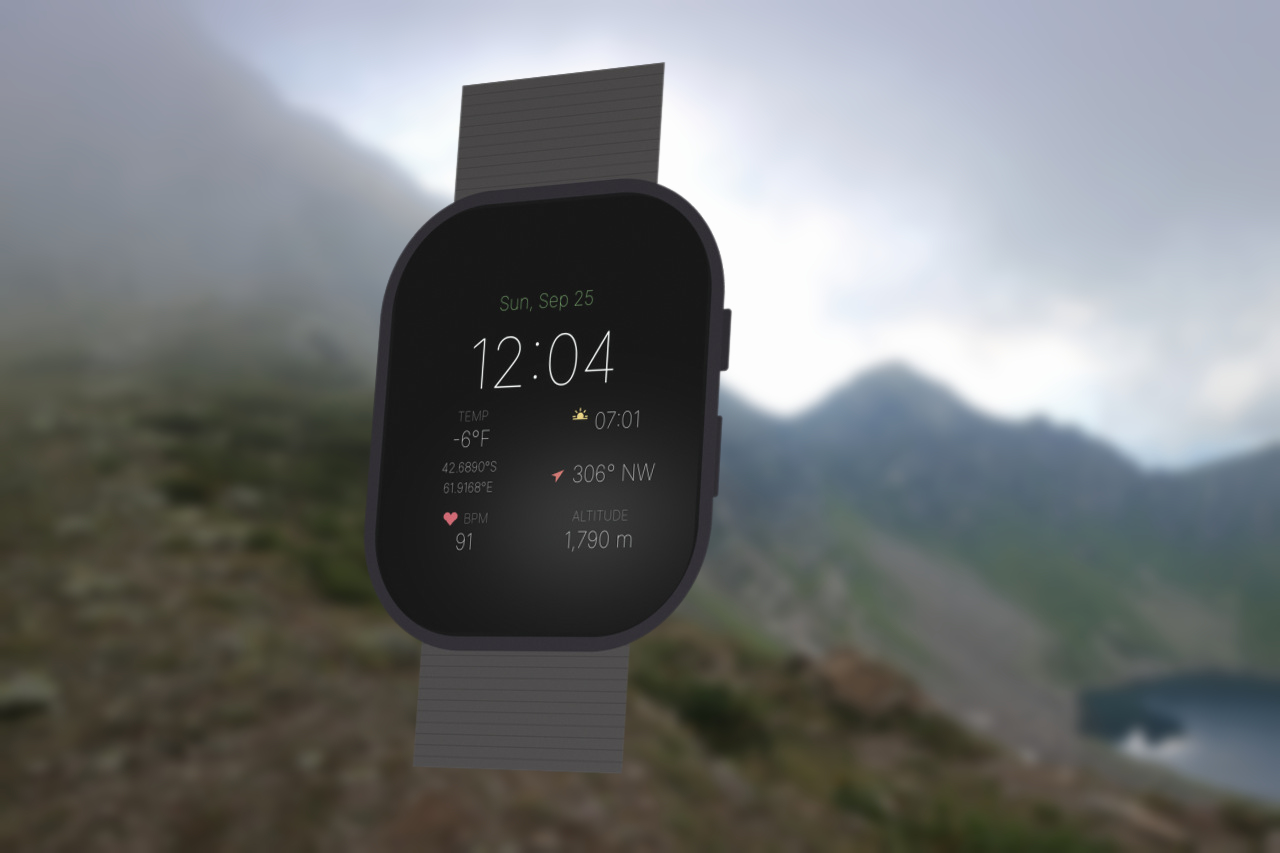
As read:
12,04
